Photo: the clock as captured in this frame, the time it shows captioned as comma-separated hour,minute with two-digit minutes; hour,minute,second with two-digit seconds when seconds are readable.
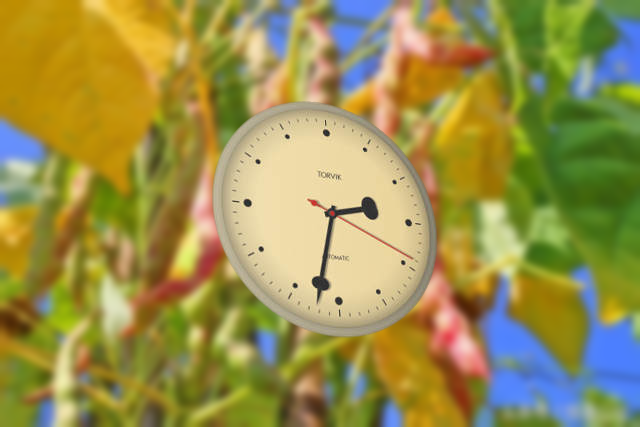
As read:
2,32,19
